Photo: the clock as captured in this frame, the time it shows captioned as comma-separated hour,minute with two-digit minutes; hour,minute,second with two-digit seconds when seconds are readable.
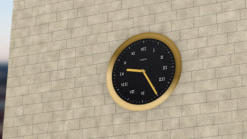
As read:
9,25
